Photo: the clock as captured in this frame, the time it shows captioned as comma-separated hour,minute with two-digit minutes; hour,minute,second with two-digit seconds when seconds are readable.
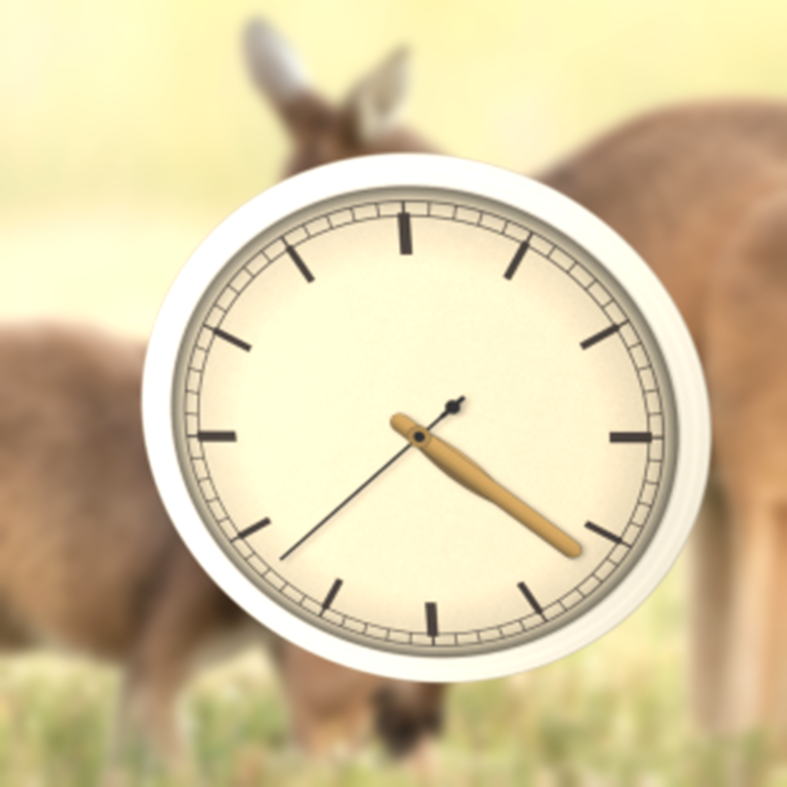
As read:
4,21,38
